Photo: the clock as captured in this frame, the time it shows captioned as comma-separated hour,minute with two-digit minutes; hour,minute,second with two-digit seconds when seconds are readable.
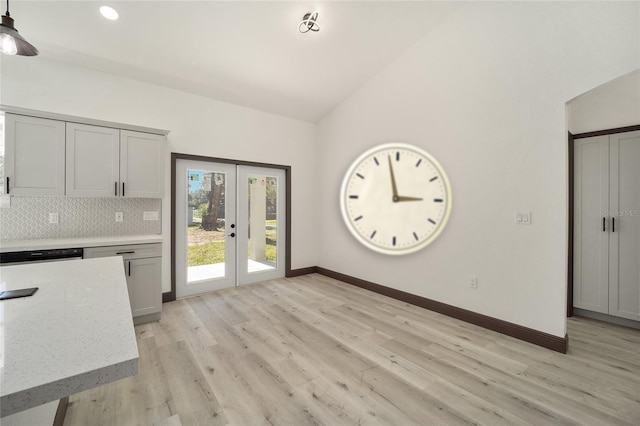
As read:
2,58
